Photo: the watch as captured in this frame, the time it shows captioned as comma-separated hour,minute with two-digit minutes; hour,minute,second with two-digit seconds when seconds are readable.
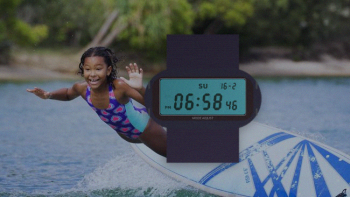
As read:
6,58,46
